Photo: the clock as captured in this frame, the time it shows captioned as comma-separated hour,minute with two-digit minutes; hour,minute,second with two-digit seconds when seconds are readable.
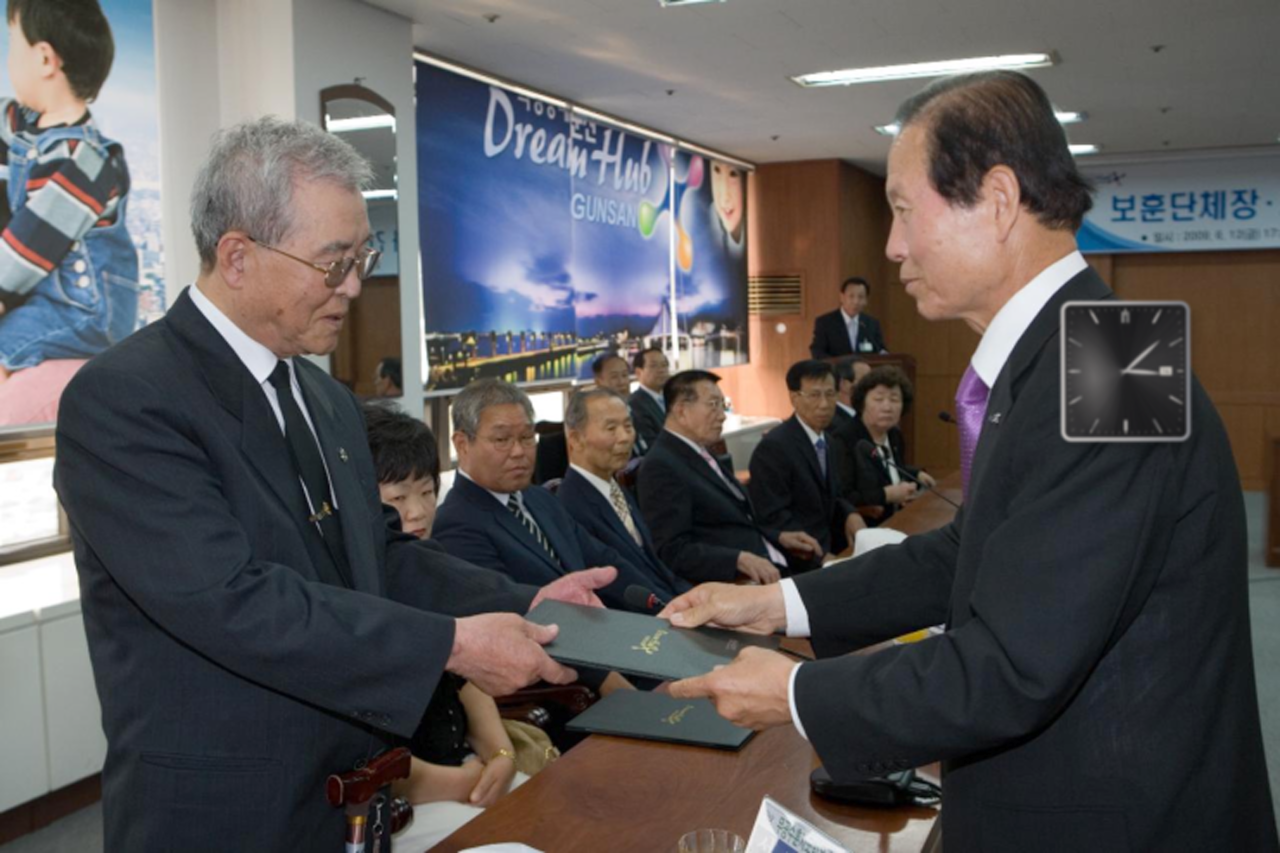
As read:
3,08
